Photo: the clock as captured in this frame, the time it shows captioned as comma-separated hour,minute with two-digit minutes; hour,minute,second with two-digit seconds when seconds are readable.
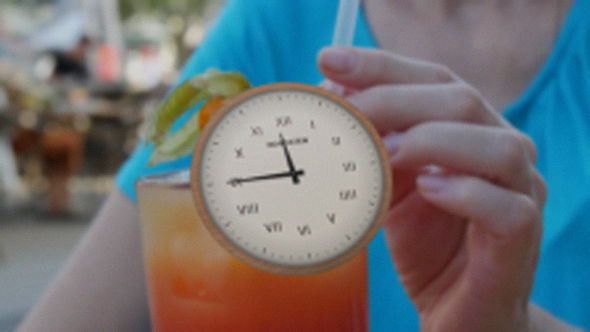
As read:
11,45
